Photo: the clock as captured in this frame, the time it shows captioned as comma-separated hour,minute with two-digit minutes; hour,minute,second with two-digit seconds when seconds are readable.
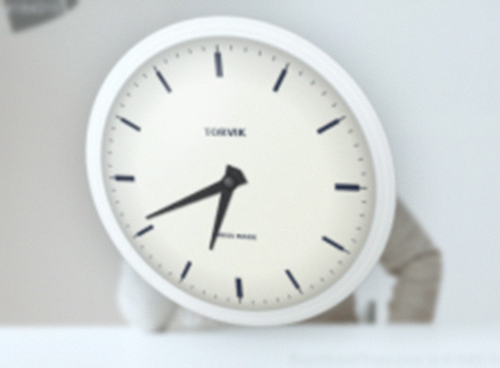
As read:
6,41
